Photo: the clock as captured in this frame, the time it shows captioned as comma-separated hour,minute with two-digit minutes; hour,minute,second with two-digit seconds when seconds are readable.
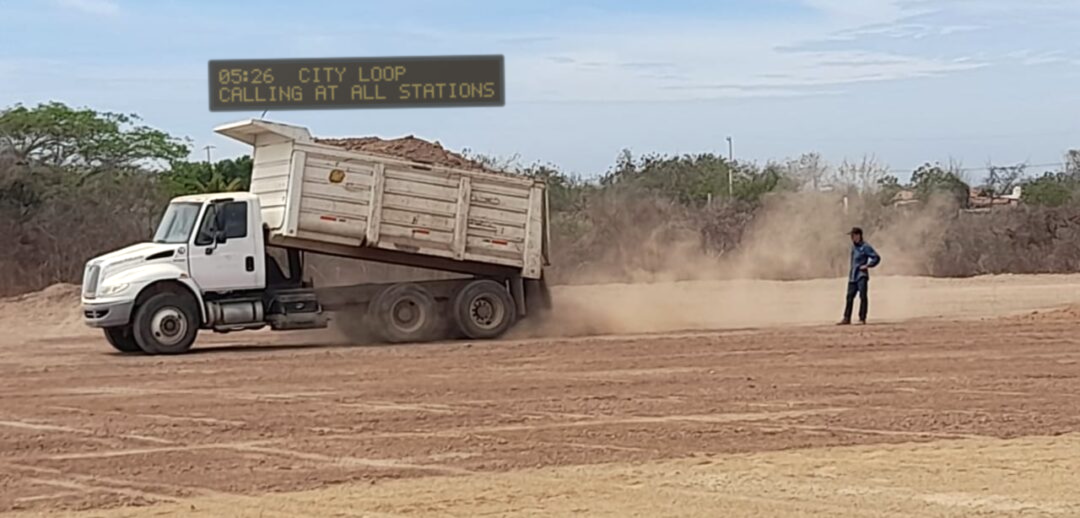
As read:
5,26
